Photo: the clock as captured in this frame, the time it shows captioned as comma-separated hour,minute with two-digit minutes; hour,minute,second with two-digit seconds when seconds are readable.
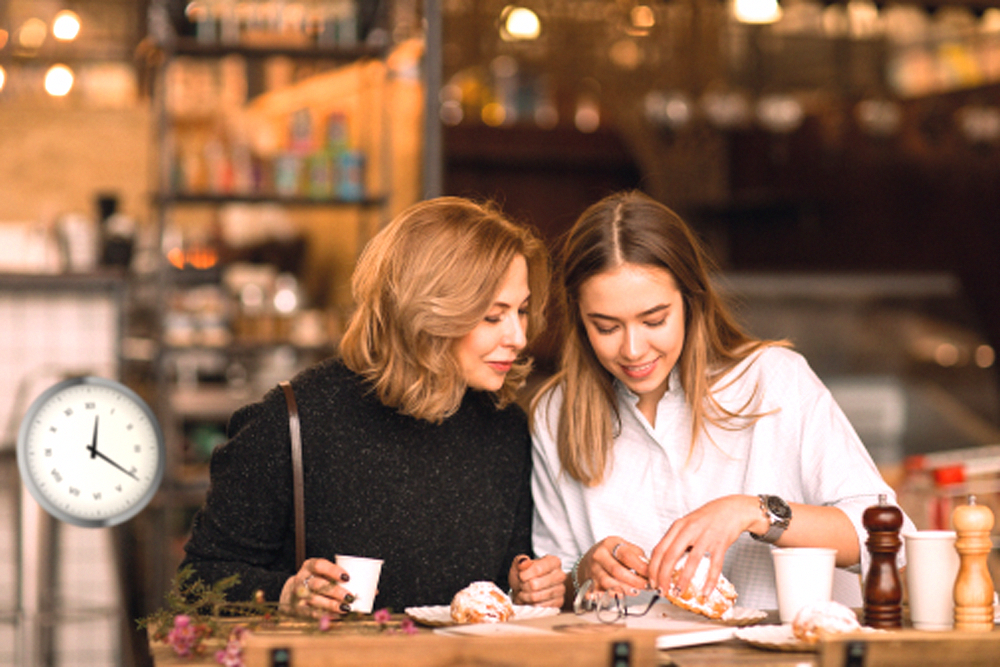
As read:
12,21
